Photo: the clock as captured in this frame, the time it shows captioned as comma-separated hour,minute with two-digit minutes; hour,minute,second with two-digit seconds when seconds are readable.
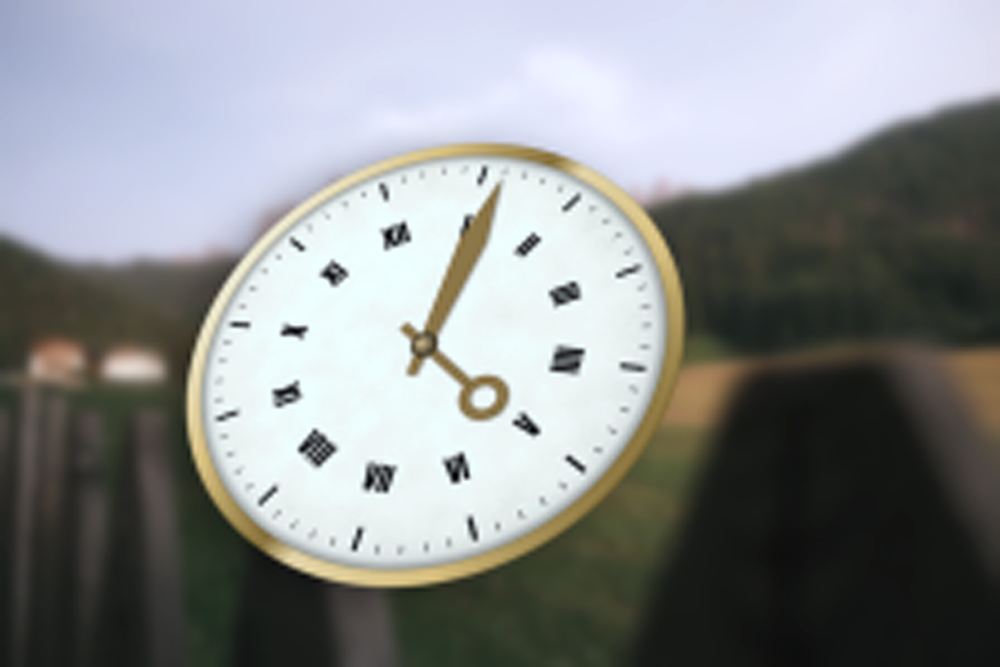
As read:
5,06
